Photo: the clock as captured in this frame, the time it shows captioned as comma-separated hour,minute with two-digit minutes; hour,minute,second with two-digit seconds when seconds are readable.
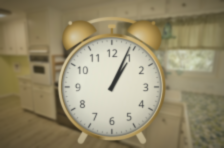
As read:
1,04
